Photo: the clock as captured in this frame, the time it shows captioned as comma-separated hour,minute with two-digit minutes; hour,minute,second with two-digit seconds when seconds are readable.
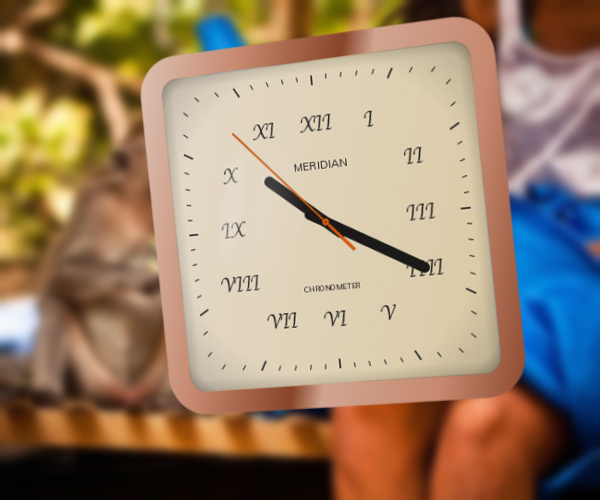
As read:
10,19,53
